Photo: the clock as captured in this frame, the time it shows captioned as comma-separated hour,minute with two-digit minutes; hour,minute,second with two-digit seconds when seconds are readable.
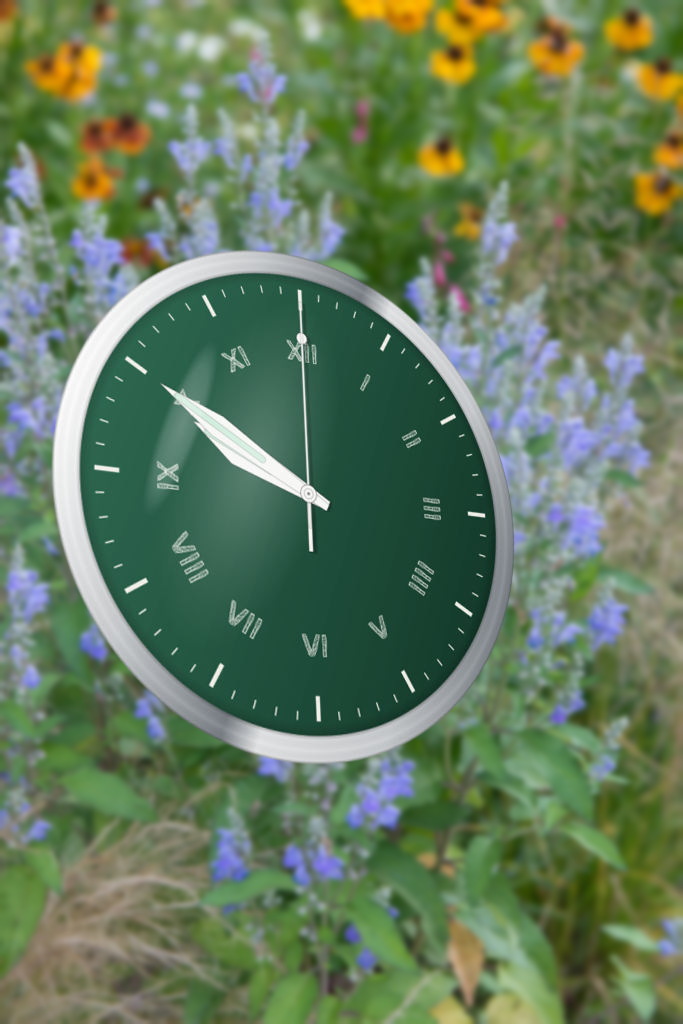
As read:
9,50,00
